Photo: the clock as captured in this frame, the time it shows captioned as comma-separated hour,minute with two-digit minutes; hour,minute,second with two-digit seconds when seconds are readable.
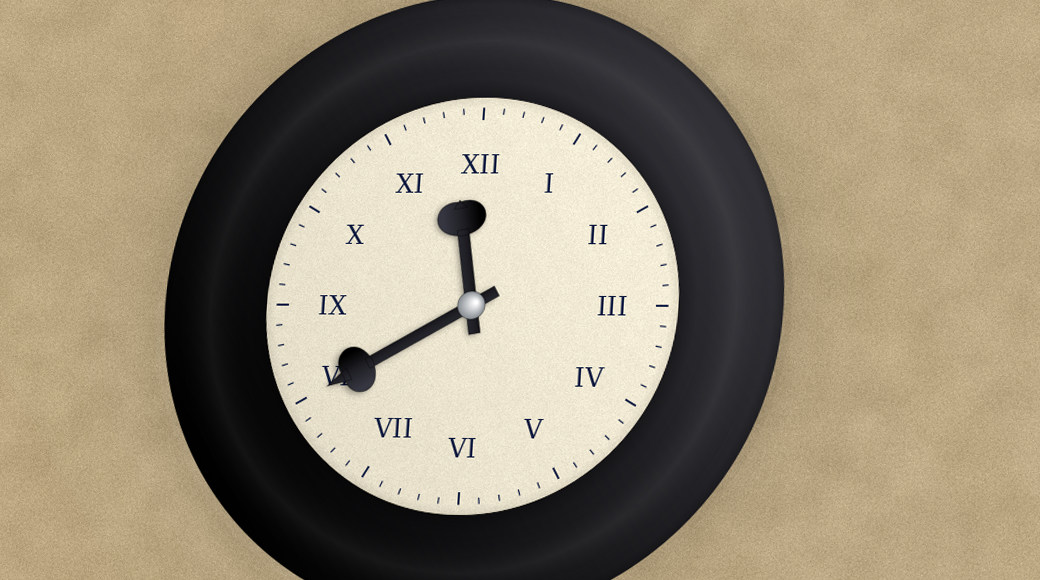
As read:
11,40
